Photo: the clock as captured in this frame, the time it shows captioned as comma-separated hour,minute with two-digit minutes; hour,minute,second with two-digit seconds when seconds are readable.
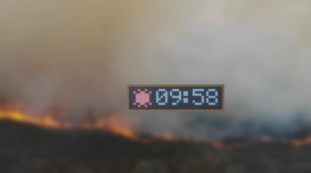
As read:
9,58
